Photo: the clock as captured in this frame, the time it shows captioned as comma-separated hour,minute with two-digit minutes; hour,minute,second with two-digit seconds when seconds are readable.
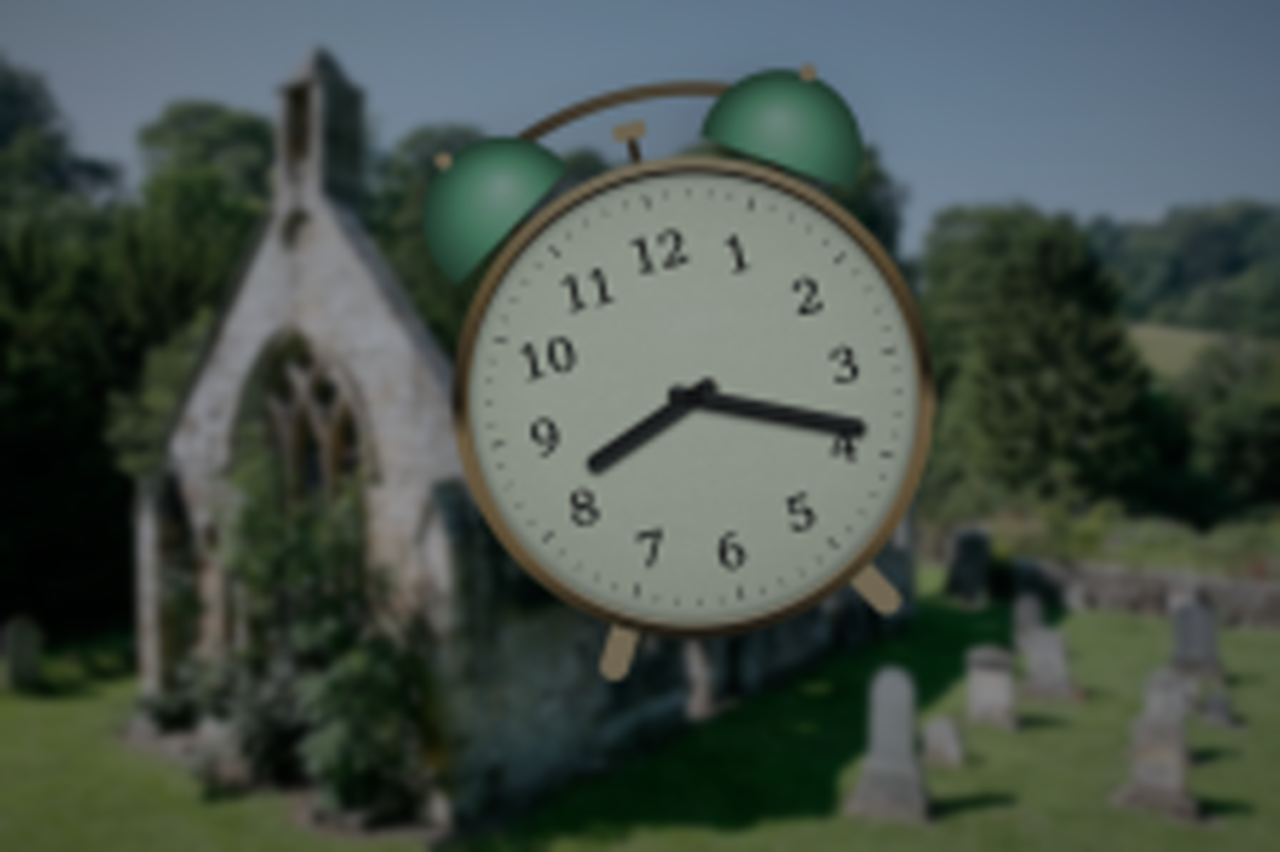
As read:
8,19
